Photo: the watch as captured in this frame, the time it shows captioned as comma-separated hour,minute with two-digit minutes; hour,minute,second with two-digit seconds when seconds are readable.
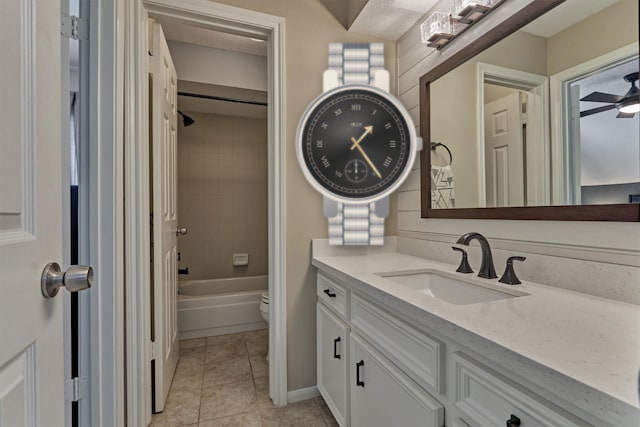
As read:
1,24
